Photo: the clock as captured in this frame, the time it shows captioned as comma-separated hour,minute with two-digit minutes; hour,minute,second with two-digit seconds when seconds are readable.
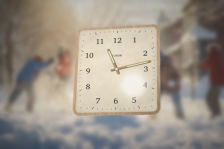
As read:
11,13
